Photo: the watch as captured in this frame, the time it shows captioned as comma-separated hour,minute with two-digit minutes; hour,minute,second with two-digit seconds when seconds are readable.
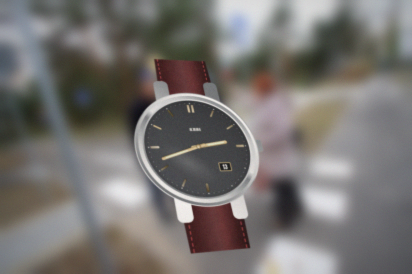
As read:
2,42
